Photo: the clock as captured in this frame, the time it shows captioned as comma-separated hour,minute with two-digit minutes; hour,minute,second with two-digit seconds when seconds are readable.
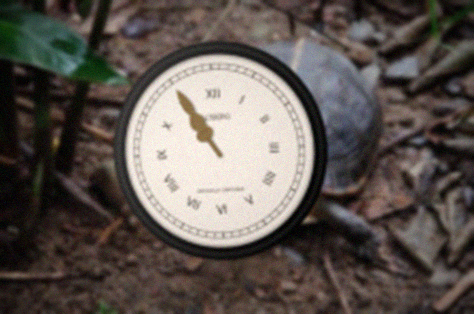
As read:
10,55
